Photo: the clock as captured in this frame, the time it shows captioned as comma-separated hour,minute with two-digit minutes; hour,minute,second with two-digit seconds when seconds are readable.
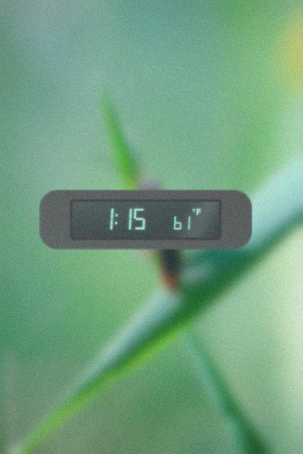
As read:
1,15
